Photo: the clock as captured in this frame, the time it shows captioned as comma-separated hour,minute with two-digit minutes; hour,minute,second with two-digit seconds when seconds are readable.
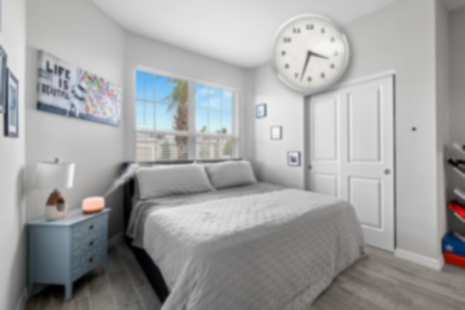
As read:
3,33
